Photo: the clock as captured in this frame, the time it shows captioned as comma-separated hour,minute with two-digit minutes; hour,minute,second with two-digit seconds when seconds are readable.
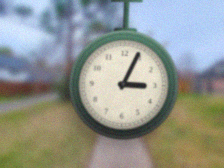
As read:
3,04
